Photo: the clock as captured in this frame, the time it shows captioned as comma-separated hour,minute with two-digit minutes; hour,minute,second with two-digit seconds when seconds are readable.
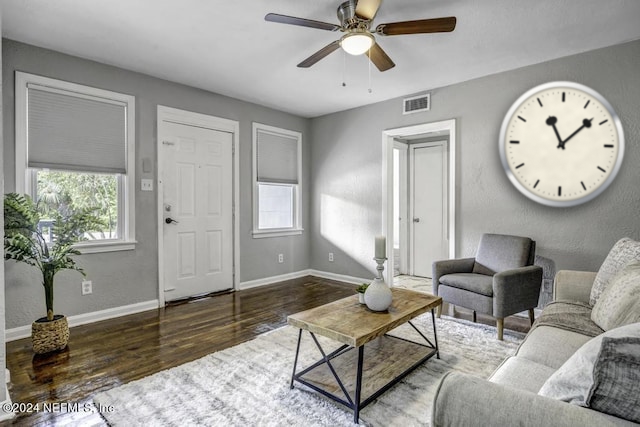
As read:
11,08
